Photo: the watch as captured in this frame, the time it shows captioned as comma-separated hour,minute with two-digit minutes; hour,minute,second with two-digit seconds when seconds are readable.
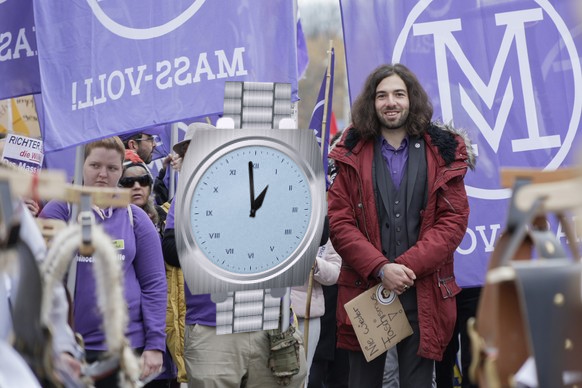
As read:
12,59
